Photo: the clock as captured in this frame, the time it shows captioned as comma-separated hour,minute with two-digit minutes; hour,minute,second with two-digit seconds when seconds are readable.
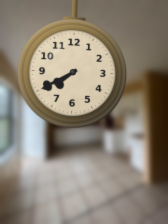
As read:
7,40
